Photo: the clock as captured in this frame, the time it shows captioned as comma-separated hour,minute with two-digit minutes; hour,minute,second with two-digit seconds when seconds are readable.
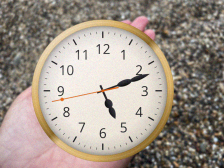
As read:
5,11,43
